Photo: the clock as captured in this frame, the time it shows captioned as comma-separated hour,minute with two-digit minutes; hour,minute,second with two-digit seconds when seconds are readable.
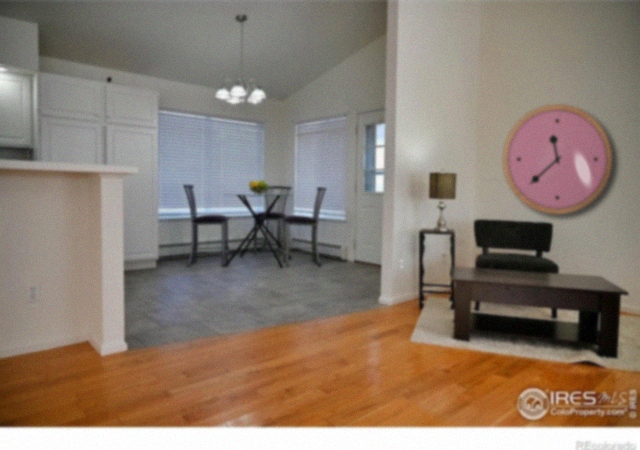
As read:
11,38
